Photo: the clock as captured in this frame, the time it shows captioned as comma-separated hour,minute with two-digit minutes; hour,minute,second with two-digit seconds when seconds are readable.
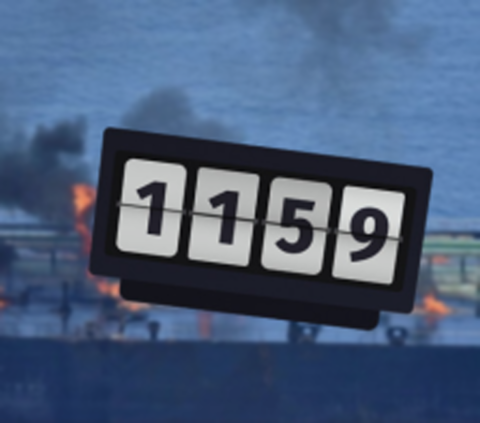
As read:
11,59
